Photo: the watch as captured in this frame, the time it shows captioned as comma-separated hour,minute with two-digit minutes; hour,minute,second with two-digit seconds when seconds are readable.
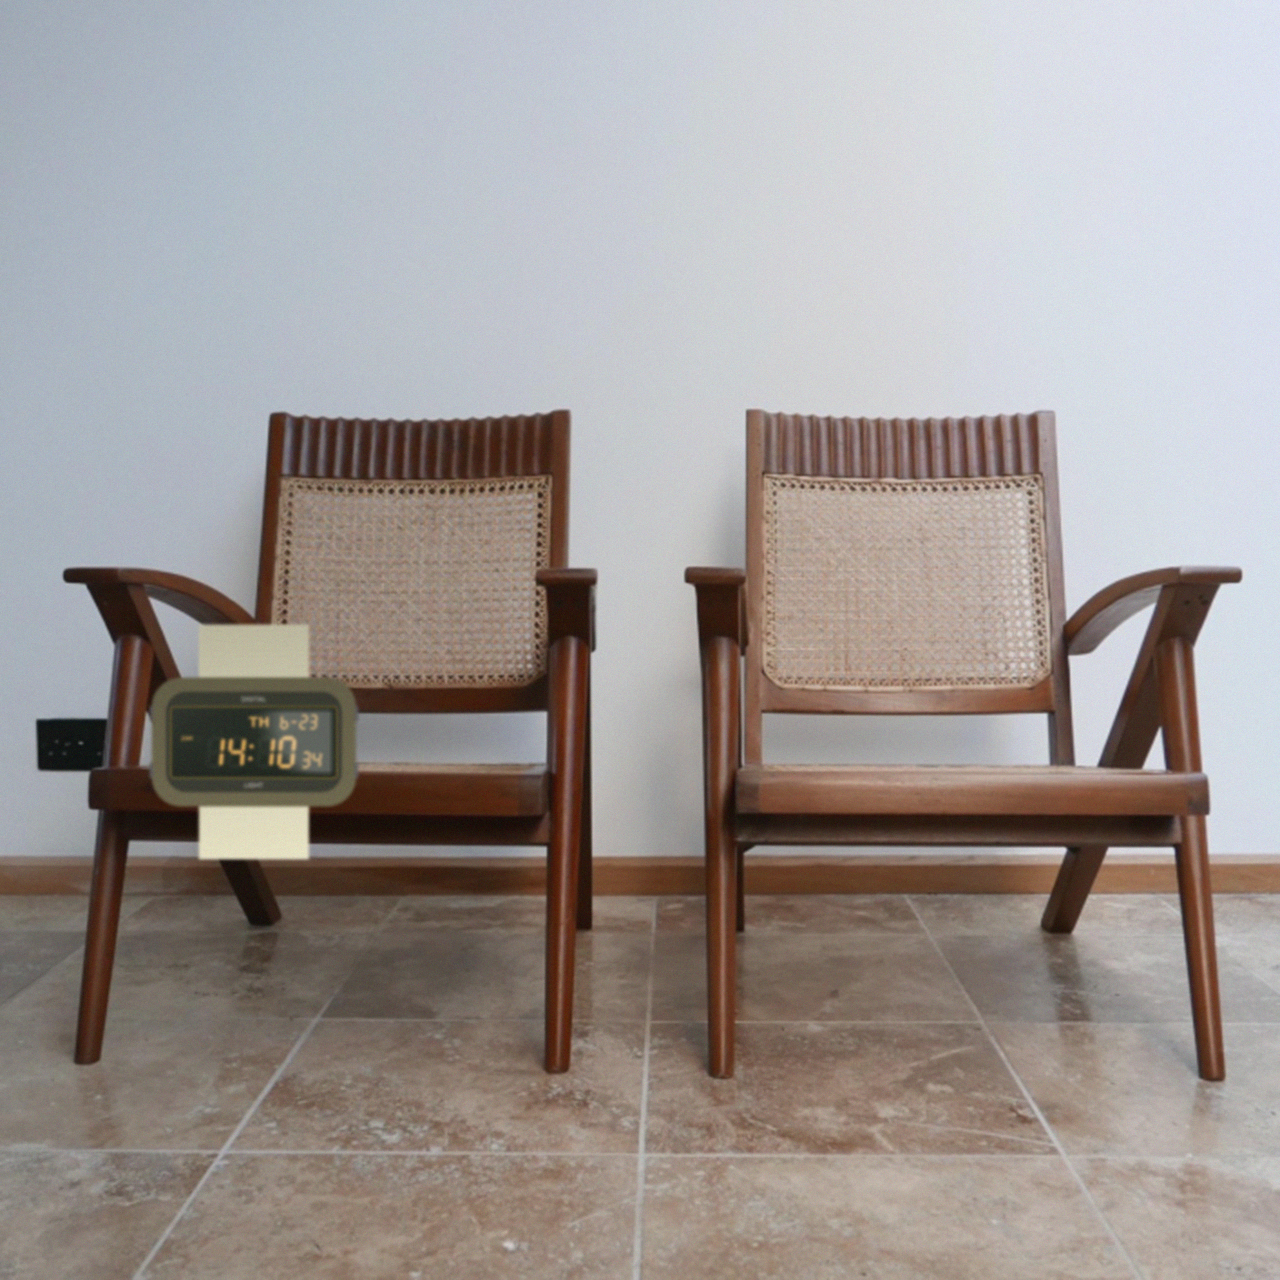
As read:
14,10
